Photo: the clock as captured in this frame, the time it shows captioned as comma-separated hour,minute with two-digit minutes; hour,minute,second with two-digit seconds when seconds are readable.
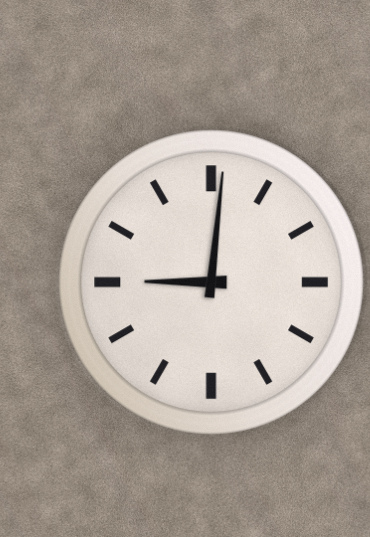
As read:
9,01
